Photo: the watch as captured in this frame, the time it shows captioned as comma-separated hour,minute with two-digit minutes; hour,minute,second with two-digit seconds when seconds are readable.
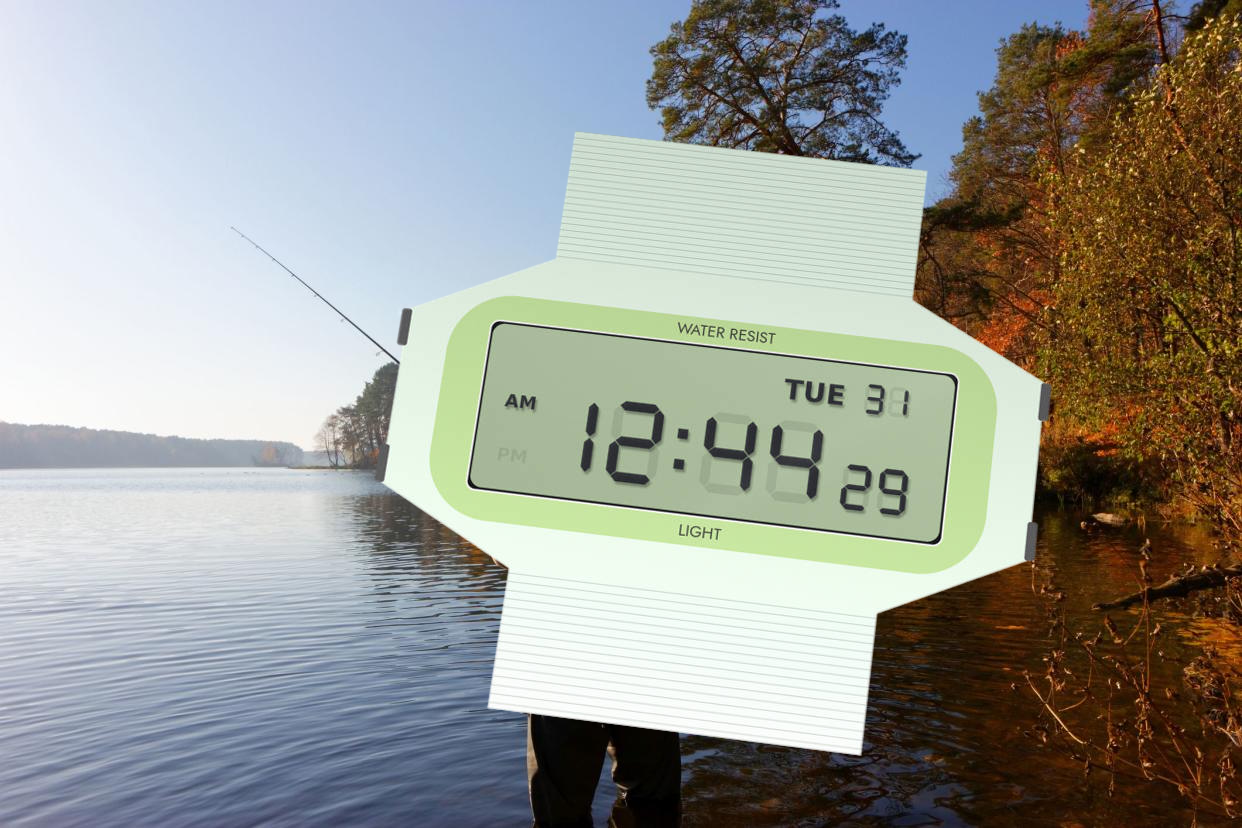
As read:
12,44,29
